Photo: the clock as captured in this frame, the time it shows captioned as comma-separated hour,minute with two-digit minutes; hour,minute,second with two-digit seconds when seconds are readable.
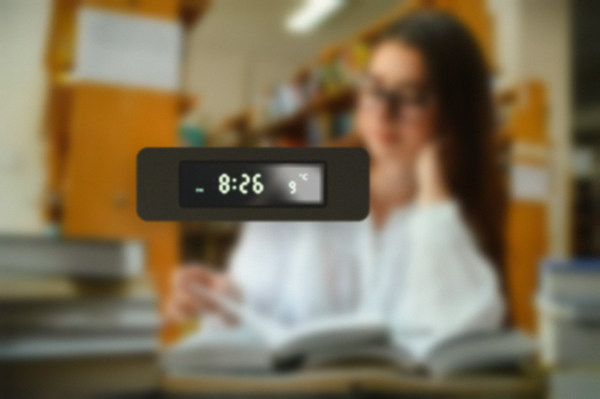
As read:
8,26
